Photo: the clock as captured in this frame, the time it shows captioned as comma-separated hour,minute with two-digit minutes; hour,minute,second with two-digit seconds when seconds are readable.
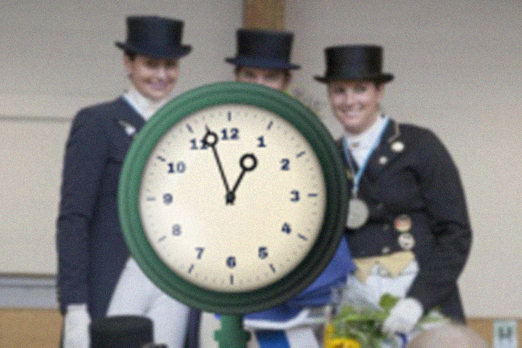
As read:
12,57
